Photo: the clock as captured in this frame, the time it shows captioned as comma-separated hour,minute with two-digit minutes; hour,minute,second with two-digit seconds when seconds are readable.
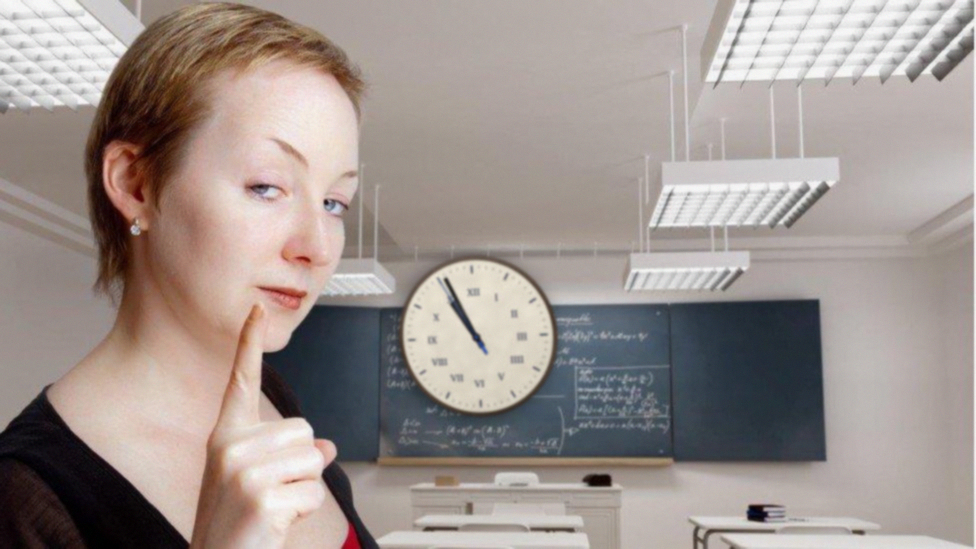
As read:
10,55,55
